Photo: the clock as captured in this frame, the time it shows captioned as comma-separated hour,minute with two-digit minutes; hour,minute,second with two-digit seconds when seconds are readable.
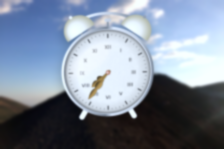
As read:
7,36
